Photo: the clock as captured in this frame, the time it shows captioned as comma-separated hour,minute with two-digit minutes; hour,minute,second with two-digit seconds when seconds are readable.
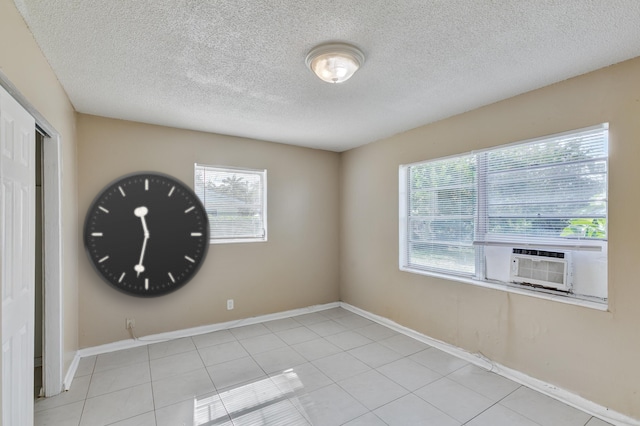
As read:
11,32
